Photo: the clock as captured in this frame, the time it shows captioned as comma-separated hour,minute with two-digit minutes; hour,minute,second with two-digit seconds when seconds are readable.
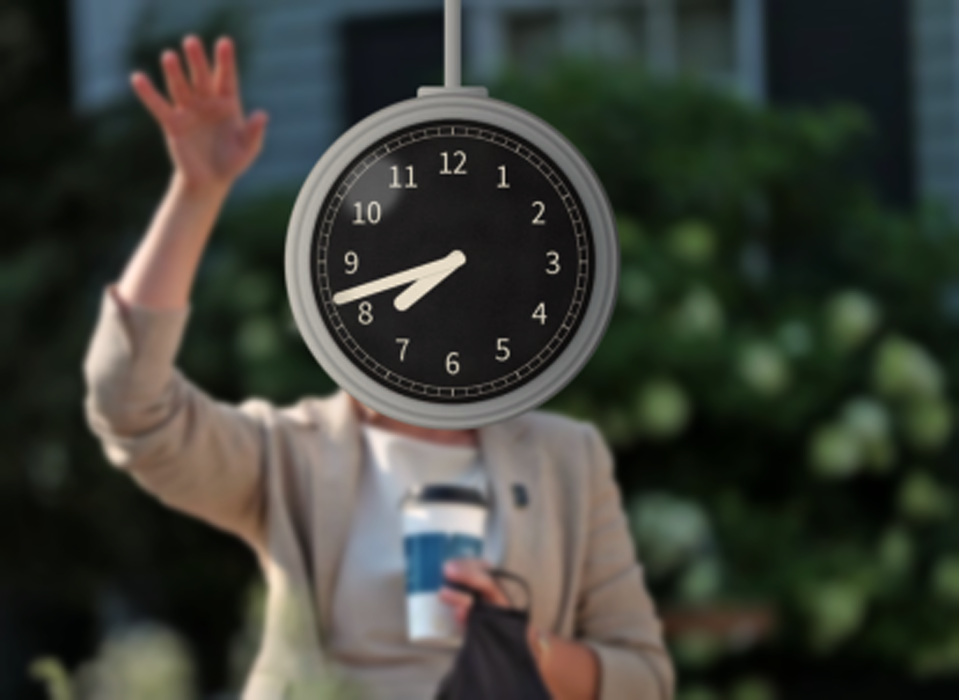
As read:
7,42
